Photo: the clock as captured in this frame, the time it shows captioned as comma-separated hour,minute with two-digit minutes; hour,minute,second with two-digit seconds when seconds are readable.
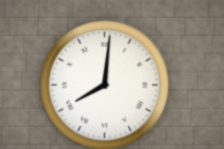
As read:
8,01
